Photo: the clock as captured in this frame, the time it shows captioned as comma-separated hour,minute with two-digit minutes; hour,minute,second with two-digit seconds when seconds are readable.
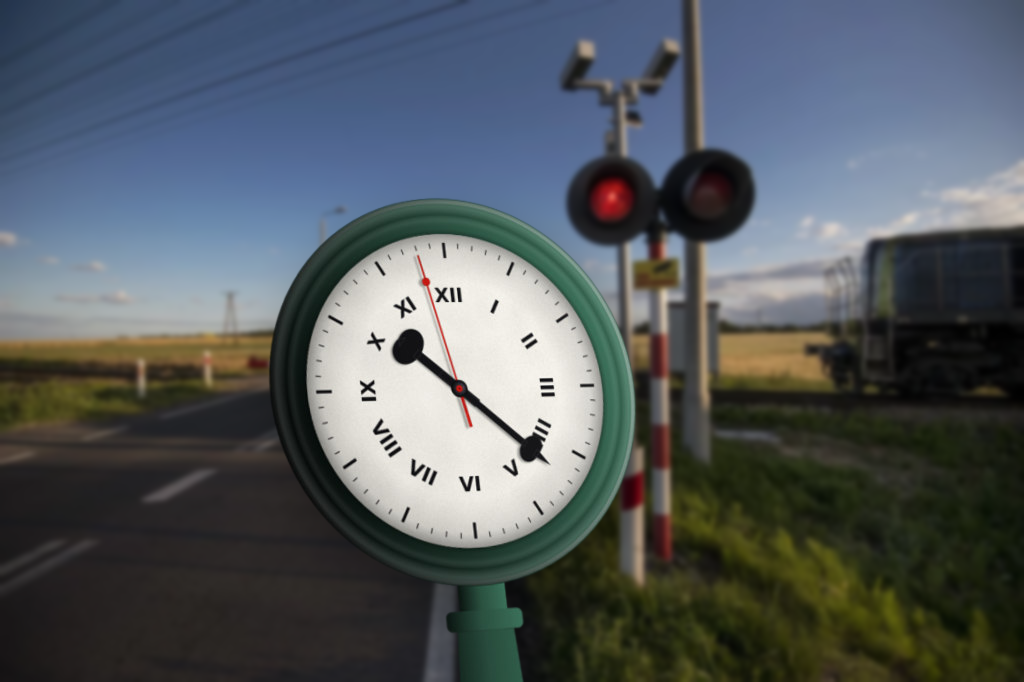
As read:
10,21,58
